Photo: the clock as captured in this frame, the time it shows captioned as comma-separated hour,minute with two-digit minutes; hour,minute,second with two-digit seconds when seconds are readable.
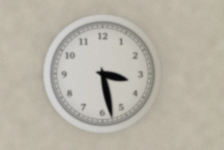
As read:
3,28
